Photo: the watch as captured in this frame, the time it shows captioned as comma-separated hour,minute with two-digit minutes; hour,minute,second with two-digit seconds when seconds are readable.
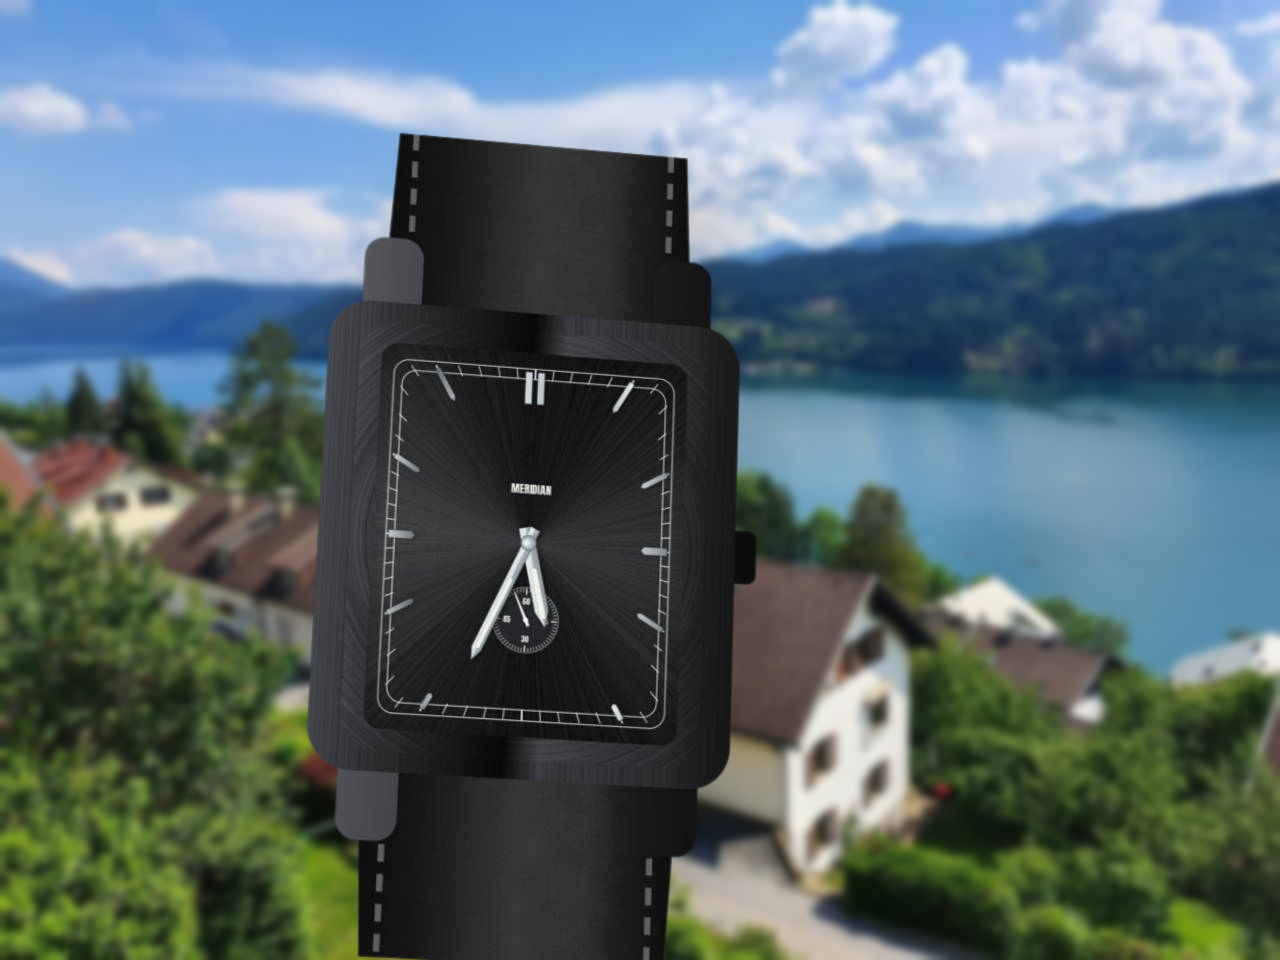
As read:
5,33,56
